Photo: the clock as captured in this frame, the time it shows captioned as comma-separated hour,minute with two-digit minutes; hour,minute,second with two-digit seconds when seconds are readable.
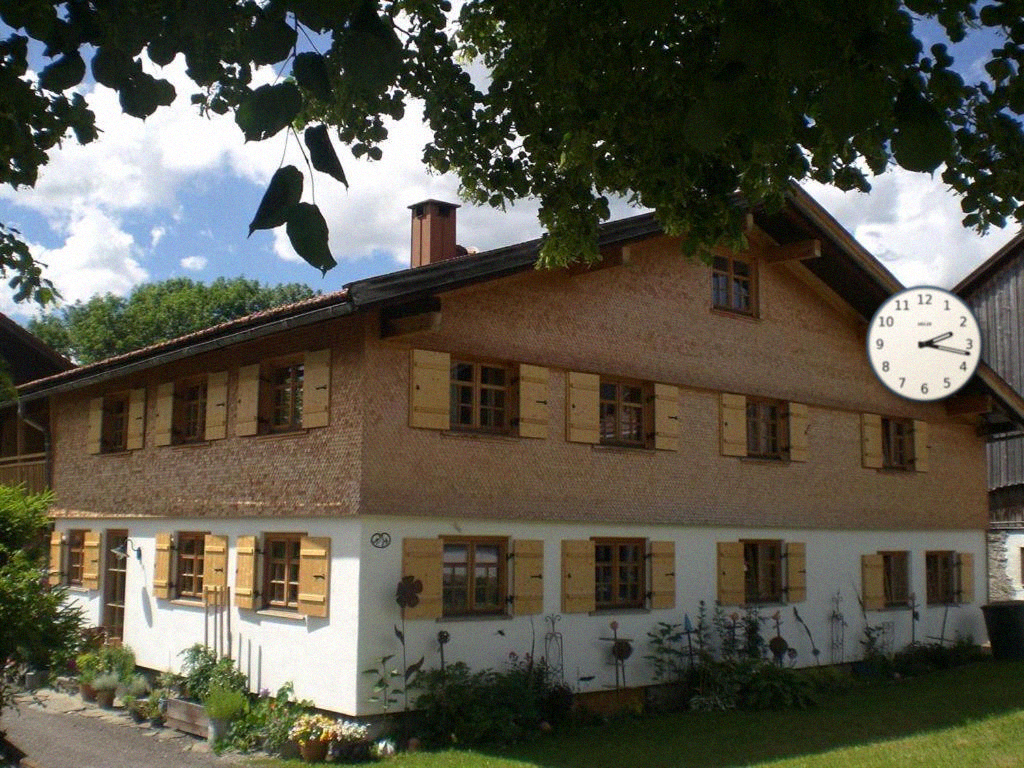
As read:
2,17
